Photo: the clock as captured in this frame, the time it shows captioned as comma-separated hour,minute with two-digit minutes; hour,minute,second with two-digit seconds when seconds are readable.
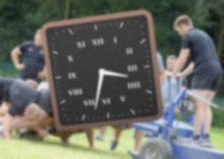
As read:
3,33
